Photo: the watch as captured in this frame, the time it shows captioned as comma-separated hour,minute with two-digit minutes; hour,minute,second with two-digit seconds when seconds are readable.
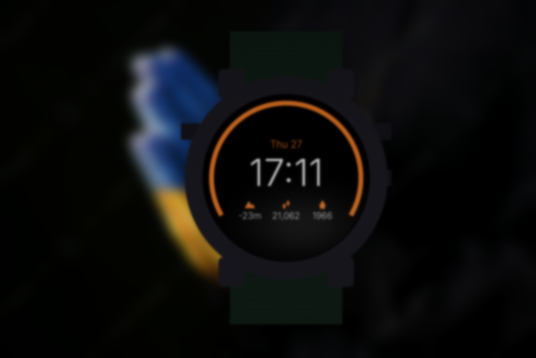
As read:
17,11
